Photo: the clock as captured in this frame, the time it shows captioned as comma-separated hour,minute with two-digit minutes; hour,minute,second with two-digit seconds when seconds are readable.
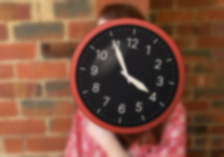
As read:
3,55
